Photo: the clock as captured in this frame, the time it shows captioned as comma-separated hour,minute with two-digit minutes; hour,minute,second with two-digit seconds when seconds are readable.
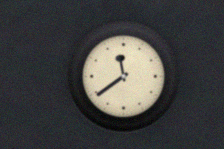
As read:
11,39
